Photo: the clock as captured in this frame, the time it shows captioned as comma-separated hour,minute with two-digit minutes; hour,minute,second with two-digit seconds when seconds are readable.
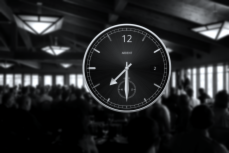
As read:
7,30
